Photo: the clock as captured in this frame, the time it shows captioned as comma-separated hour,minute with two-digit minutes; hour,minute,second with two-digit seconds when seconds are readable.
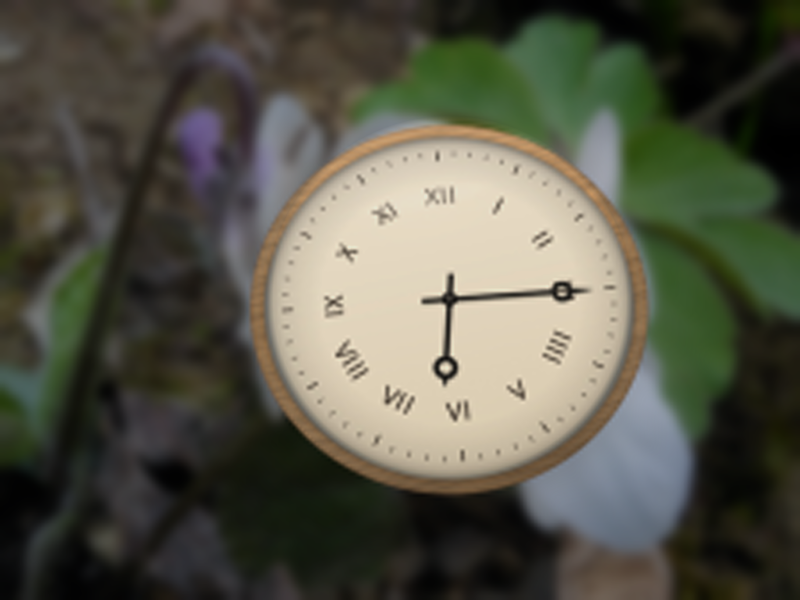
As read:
6,15
